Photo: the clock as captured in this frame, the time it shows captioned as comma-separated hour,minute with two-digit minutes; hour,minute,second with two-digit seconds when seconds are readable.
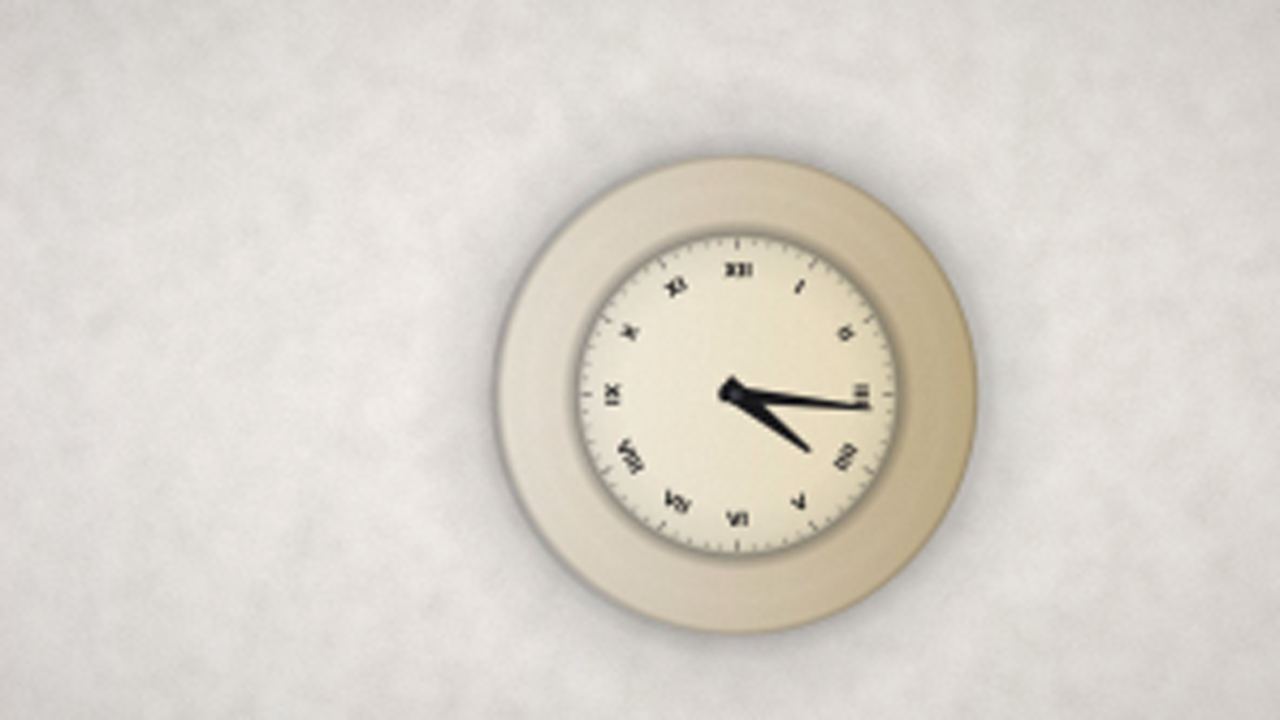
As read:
4,16
